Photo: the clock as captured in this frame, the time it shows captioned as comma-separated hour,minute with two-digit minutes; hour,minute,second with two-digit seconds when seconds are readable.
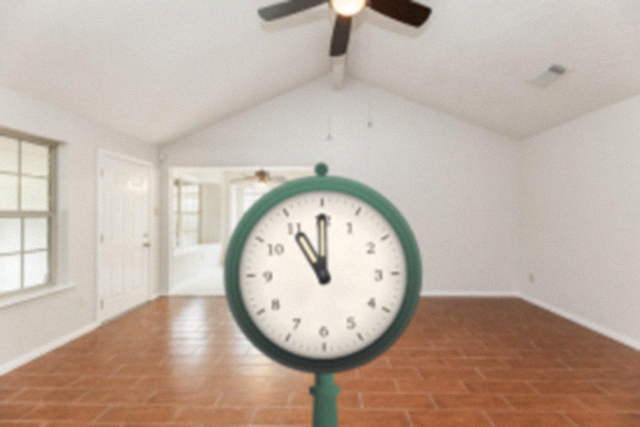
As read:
11,00
